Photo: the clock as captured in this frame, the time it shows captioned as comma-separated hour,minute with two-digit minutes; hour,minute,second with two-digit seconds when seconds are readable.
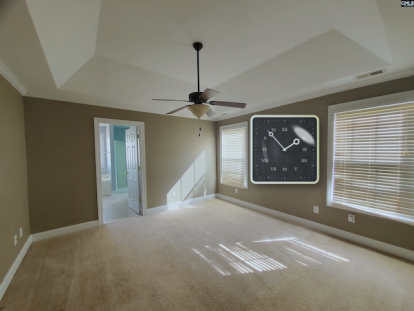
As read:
1,53
